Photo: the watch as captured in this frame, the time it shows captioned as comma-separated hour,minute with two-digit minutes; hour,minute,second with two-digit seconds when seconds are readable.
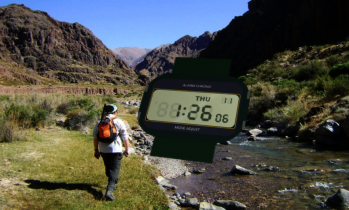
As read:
1,26
